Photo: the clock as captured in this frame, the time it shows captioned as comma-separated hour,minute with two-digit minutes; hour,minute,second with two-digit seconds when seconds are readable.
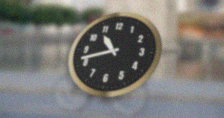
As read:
10,42
